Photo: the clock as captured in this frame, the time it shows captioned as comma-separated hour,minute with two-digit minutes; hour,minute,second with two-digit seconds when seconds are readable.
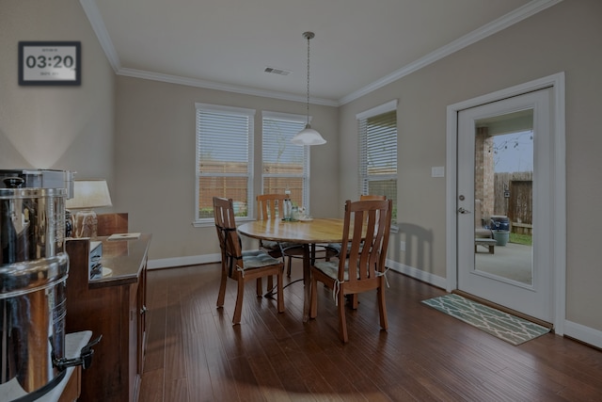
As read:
3,20
